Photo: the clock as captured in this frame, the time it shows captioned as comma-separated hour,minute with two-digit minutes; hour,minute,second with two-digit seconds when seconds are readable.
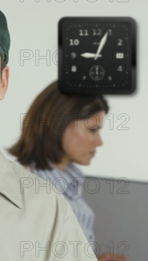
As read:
9,04
